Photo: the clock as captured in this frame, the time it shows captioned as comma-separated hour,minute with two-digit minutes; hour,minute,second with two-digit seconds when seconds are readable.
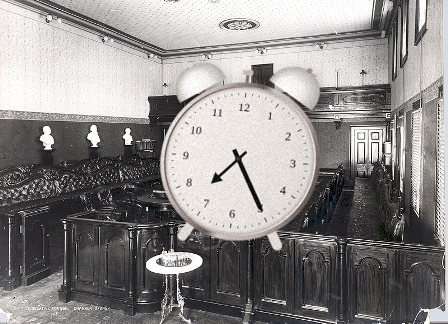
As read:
7,25
